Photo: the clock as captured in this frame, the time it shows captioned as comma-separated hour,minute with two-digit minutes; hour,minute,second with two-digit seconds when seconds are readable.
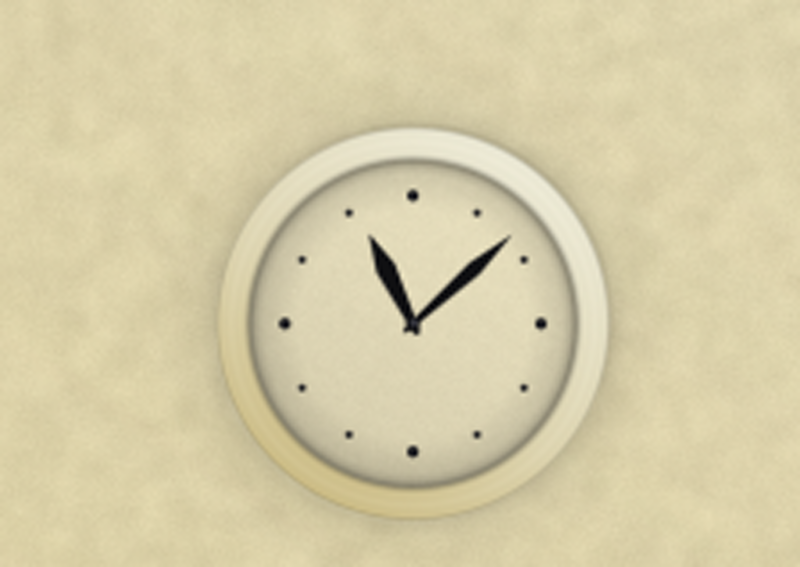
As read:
11,08
